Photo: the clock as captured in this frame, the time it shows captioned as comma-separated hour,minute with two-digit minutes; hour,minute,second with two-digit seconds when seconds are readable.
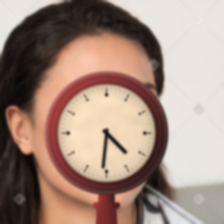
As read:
4,31
